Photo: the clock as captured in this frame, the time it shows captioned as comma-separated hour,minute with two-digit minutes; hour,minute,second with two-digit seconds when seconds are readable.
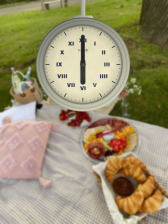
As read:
6,00
